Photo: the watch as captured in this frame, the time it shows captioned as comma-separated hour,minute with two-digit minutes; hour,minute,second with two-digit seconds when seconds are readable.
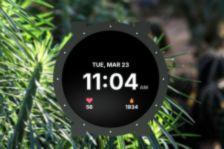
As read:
11,04
